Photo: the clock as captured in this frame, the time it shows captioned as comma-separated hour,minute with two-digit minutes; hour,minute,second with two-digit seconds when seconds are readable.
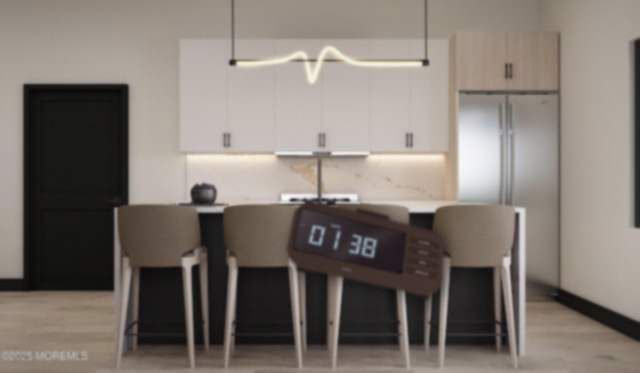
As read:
1,38
